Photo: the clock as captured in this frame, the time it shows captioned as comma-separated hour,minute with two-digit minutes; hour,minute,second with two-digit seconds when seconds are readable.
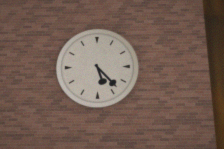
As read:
5,23
